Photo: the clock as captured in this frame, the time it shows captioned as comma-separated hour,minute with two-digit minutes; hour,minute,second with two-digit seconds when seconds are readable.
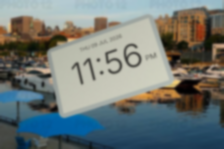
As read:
11,56
